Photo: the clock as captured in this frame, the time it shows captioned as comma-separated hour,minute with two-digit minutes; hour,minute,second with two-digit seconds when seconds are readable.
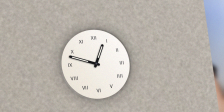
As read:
12,48
